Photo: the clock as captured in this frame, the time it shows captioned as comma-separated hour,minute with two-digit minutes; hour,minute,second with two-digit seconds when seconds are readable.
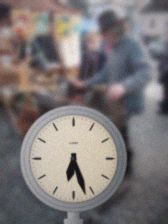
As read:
6,27
